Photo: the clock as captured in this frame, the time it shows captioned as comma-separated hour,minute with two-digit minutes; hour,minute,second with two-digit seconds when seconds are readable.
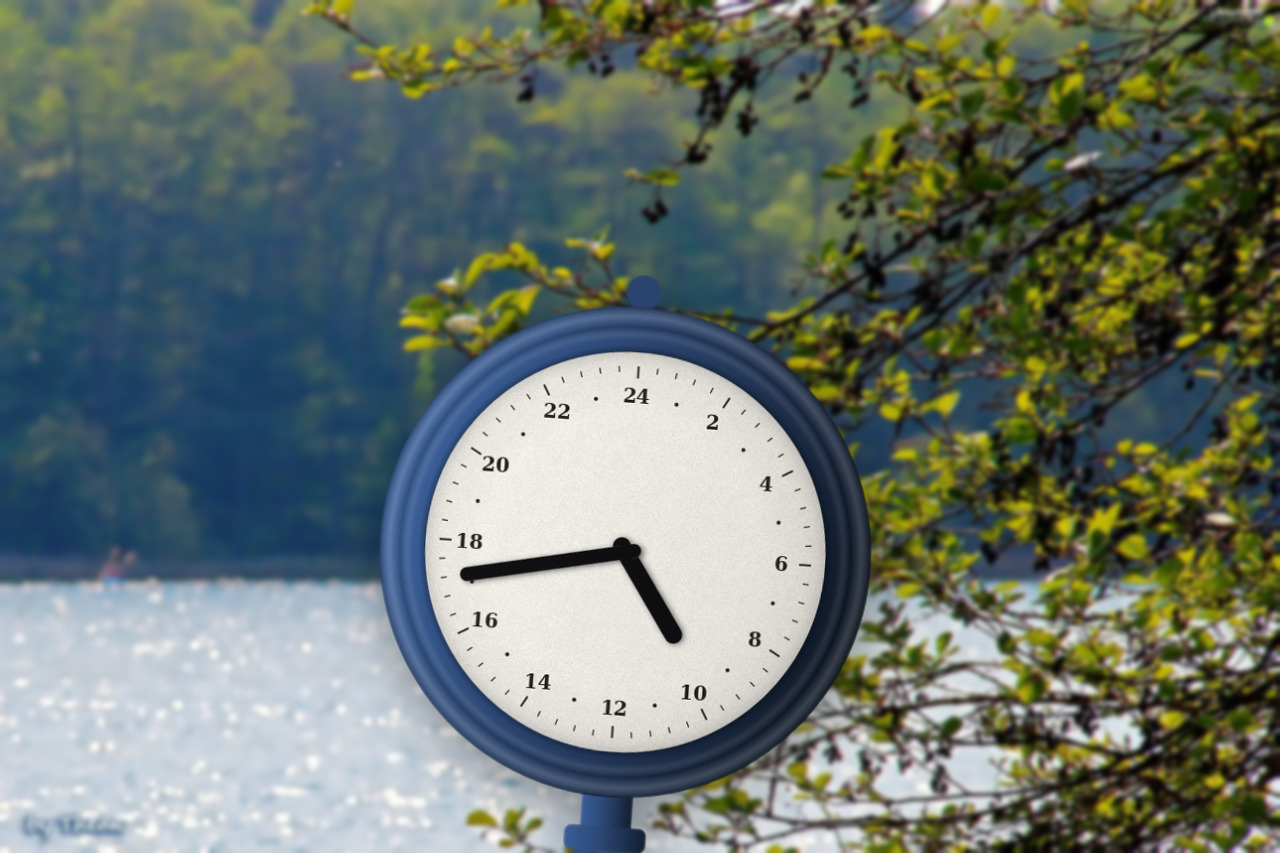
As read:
9,43
